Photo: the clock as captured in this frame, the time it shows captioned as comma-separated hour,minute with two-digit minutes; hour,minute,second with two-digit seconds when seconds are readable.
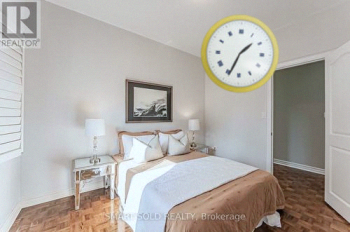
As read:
1,34
